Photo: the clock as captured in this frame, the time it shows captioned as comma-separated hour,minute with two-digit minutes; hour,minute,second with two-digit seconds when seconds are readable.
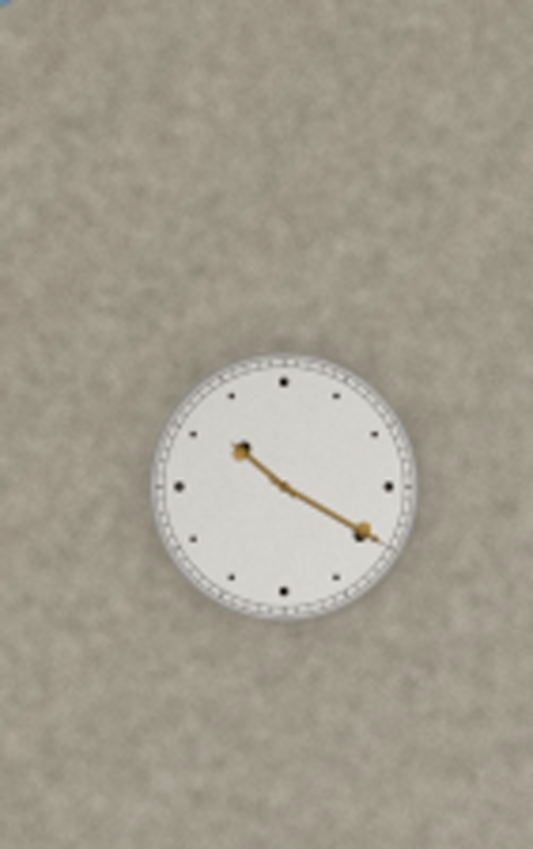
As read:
10,20
